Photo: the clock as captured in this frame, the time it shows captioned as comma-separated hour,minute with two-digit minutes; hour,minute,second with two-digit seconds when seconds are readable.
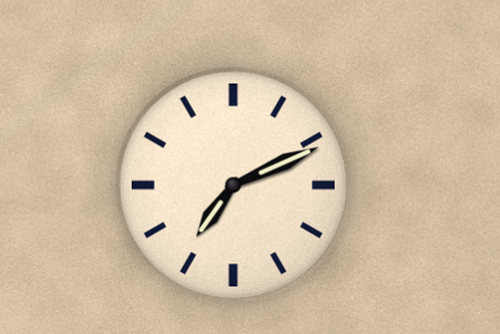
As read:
7,11
